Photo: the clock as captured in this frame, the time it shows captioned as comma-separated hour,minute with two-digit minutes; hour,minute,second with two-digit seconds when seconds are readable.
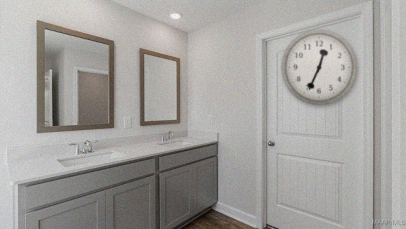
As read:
12,34
